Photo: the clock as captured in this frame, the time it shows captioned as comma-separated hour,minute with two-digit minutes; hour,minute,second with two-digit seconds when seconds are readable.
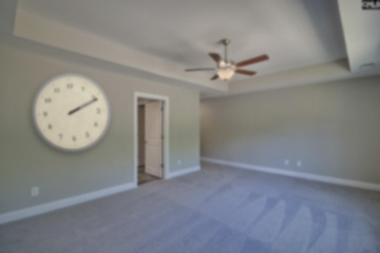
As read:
2,11
